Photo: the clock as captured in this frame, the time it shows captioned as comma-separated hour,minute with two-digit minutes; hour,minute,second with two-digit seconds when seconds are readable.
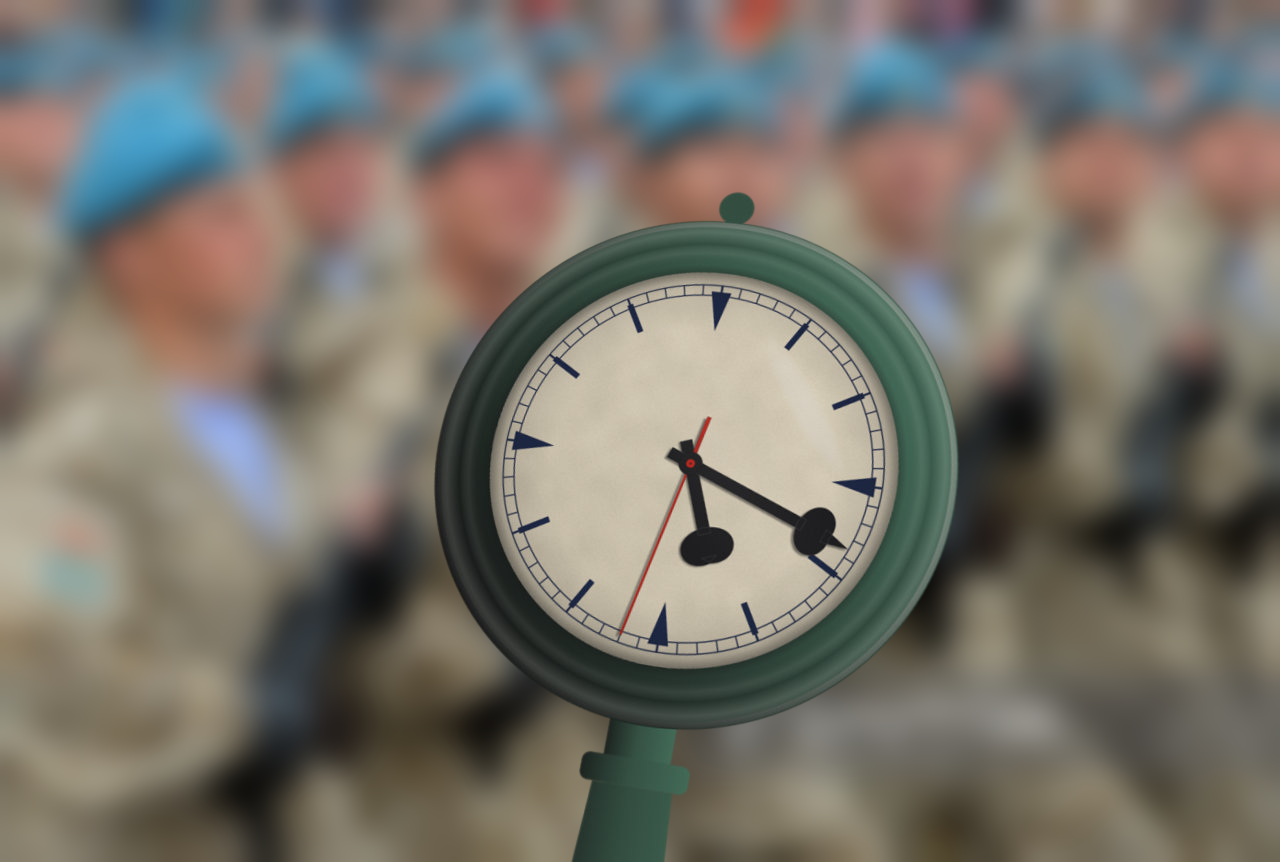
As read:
5,18,32
